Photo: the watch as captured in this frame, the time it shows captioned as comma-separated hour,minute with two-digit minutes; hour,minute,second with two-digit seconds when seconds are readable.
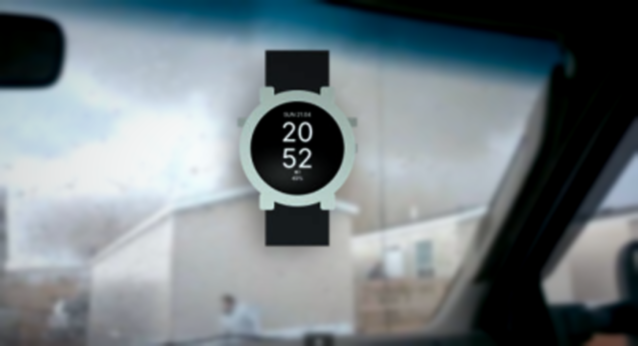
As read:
20,52
